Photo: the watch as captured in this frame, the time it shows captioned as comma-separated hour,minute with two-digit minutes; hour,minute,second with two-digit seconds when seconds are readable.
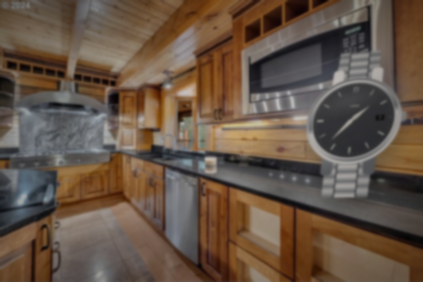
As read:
1,37
